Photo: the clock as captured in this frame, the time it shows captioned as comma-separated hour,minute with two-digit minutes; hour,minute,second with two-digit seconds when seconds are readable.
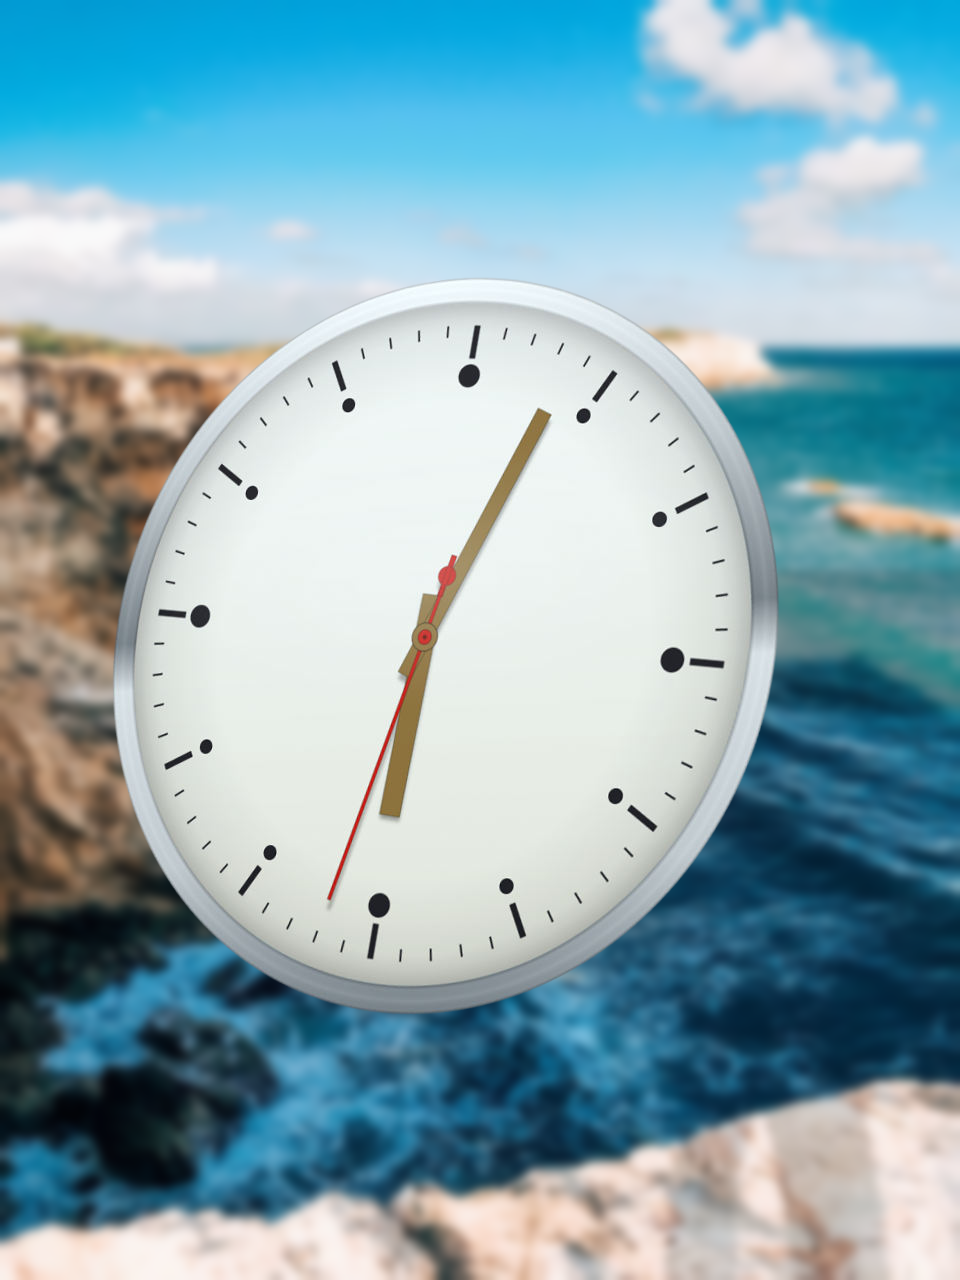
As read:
6,03,32
